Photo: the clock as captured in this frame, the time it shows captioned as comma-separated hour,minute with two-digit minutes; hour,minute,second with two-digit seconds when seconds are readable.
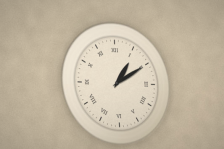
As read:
1,10
